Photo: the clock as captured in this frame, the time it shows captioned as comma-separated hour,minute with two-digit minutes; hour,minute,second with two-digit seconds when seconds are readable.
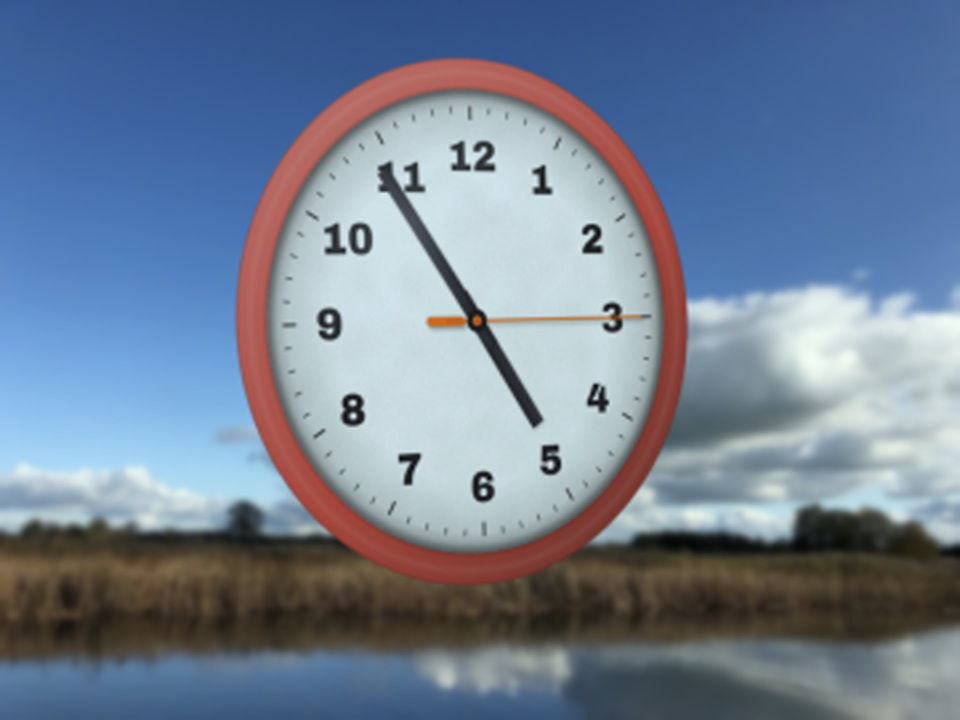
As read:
4,54,15
